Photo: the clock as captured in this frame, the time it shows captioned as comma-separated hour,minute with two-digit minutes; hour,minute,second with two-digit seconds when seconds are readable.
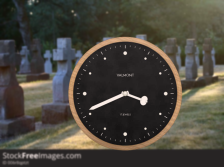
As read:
3,41
